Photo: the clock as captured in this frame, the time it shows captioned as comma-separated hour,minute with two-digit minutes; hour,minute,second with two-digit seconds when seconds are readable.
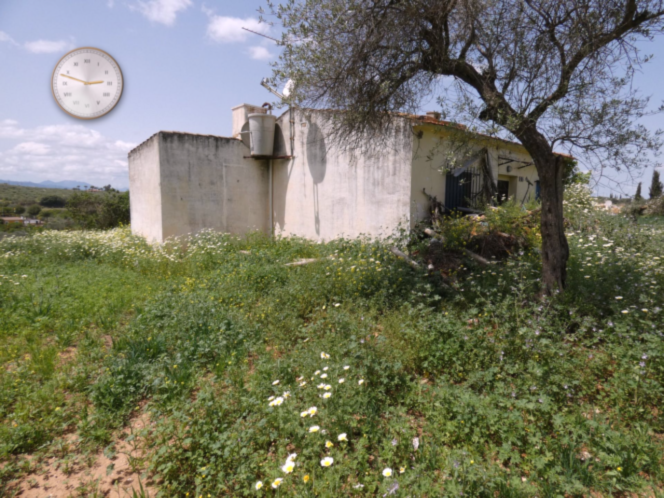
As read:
2,48
